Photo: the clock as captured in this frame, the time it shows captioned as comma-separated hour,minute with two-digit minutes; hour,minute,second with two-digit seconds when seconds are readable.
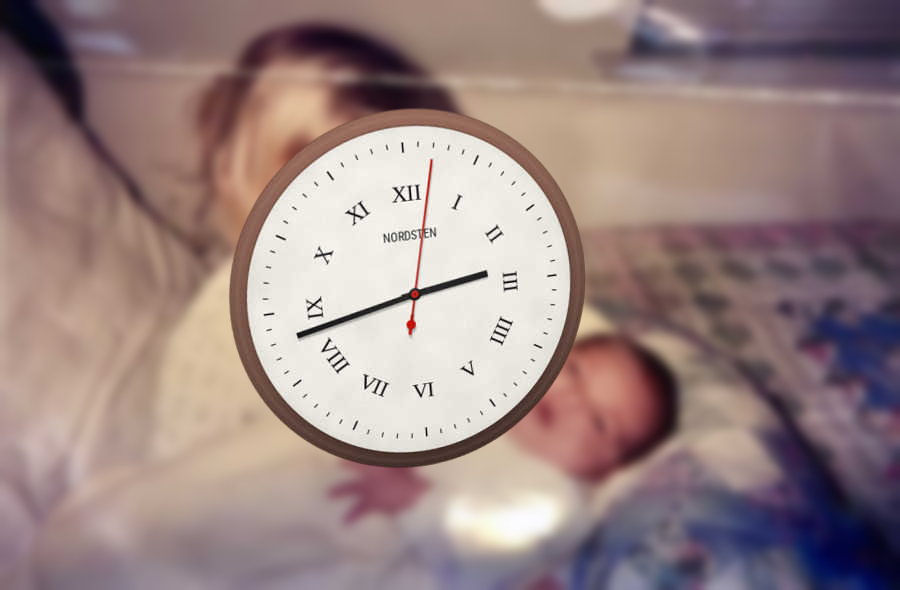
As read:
2,43,02
